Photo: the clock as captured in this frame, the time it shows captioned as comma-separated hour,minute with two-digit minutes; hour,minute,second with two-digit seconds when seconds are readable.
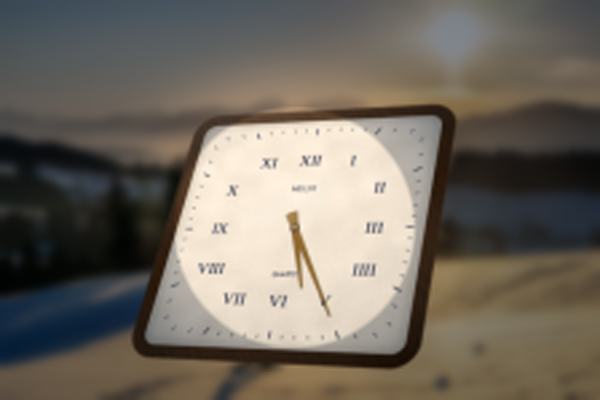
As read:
5,25
